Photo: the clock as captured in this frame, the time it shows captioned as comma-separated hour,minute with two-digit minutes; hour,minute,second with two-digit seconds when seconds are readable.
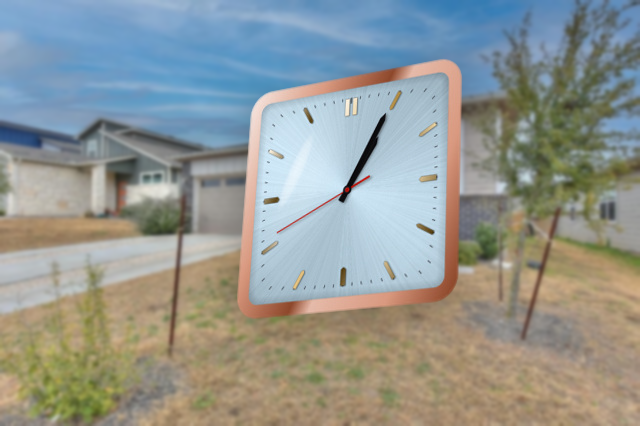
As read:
1,04,41
